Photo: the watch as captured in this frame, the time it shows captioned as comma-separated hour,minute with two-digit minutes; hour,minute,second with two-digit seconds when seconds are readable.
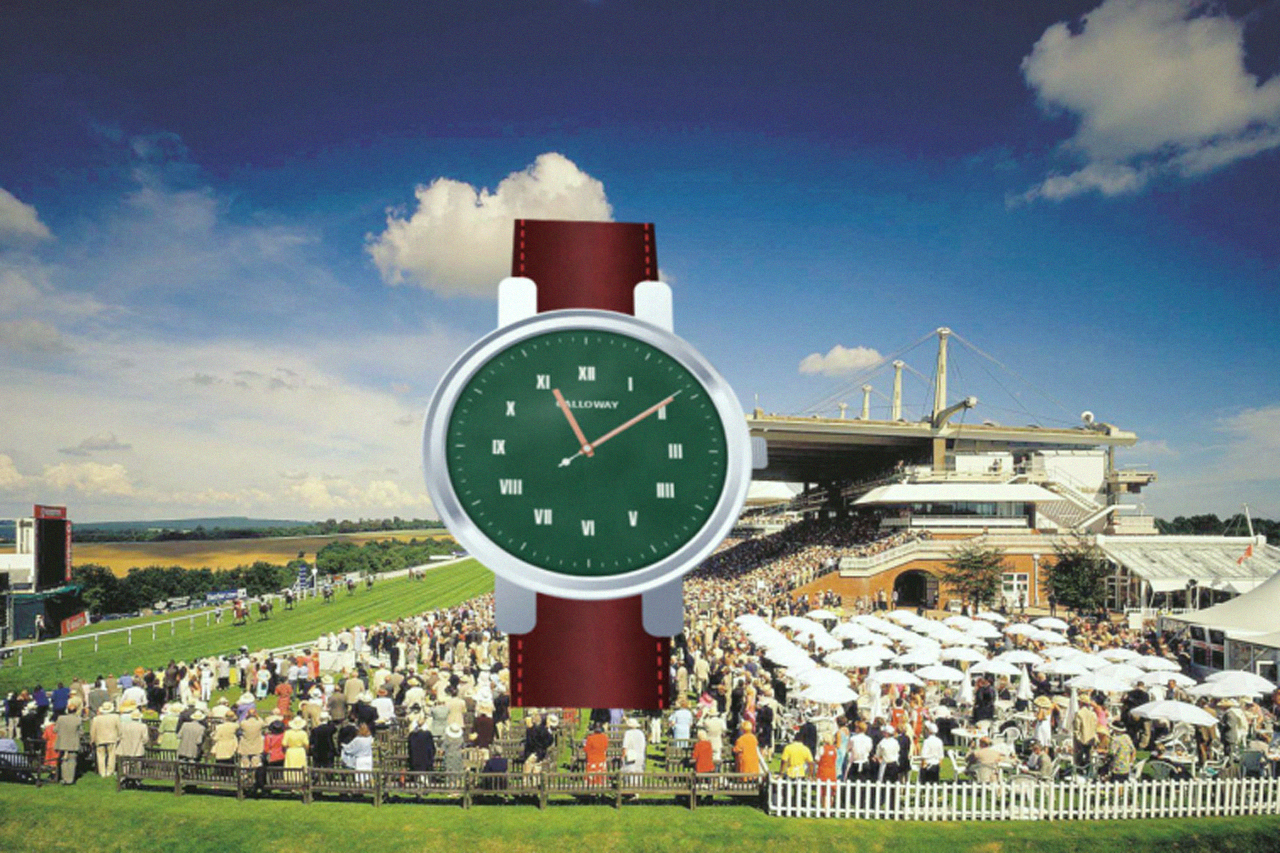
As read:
11,09,09
